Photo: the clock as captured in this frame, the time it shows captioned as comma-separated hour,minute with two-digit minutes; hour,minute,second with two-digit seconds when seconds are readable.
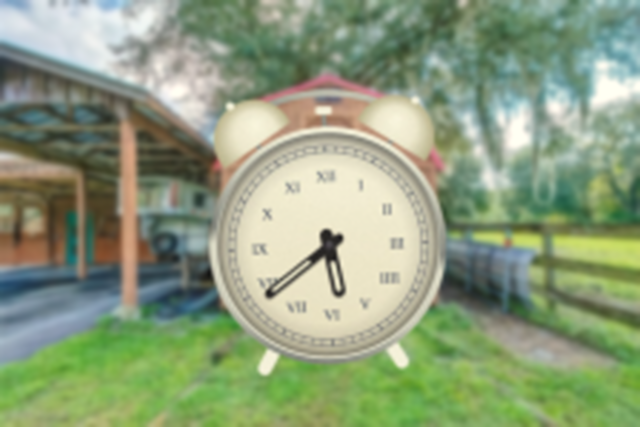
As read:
5,39
